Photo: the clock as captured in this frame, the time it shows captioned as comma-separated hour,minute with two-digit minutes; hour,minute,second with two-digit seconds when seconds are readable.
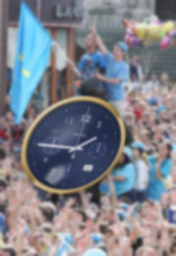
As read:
1,45
